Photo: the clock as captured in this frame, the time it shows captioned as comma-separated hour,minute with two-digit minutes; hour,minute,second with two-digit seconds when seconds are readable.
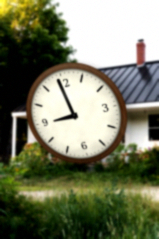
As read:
8,59
